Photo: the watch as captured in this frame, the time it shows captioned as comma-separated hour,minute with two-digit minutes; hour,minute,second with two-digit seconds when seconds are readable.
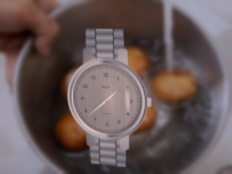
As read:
1,38
